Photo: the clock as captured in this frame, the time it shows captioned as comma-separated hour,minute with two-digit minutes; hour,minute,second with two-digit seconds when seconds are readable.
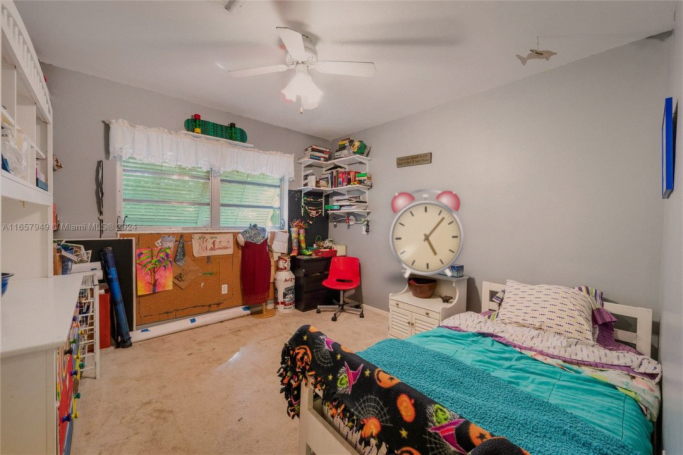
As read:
5,07
